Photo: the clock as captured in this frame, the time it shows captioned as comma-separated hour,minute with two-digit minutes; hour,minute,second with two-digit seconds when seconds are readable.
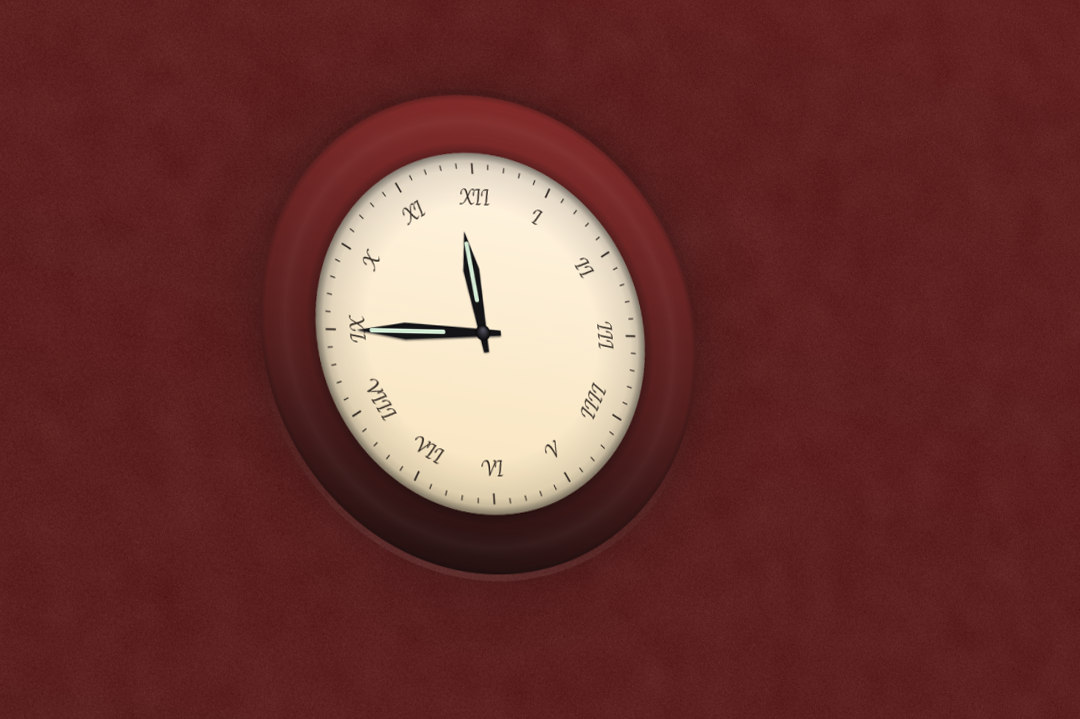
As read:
11,45
